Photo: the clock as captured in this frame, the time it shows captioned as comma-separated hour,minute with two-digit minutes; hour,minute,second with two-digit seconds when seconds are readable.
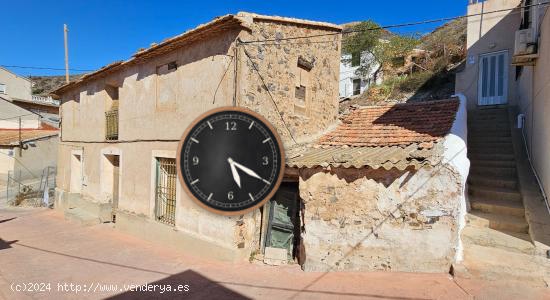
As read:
5,20
